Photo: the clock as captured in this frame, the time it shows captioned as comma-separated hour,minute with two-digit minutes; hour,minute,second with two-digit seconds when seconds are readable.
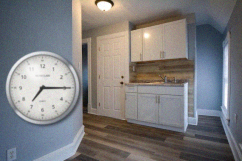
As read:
7,15
